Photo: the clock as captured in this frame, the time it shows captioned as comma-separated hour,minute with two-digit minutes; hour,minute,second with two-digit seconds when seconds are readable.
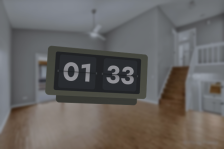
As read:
1,33
